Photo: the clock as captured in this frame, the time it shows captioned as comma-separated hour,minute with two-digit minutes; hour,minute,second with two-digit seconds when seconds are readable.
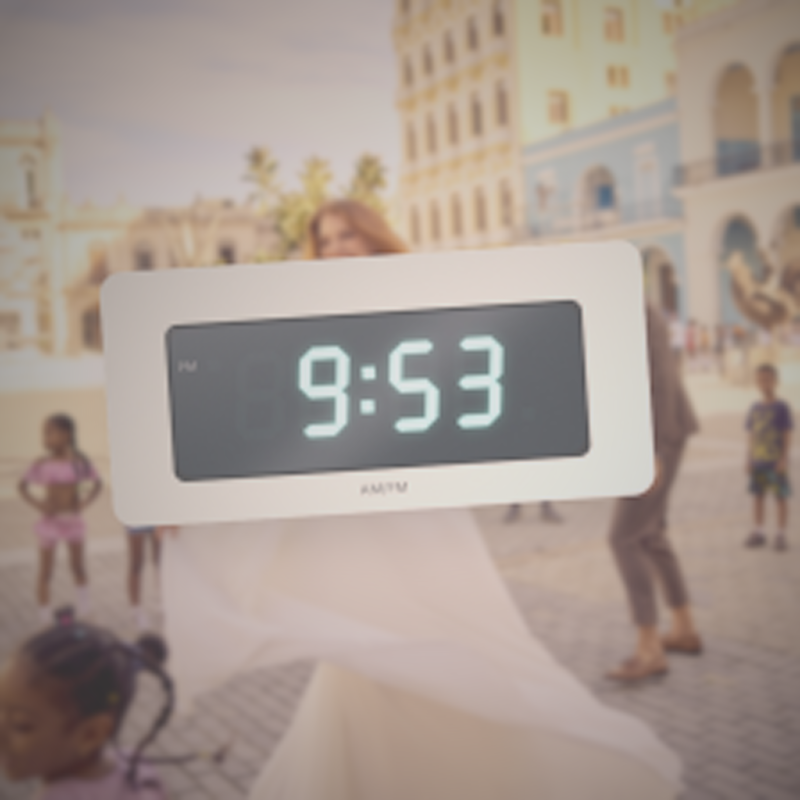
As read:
9,53
